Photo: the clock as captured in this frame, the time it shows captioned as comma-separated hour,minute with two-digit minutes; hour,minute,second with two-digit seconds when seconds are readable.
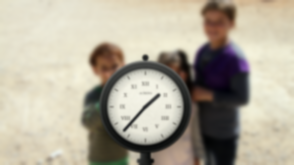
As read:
1,37
